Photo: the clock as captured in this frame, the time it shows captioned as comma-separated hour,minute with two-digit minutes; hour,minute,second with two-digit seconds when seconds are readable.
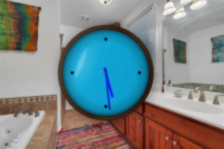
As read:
5,29
